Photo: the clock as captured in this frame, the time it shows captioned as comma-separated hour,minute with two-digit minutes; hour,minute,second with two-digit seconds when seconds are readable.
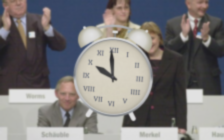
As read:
9,59
